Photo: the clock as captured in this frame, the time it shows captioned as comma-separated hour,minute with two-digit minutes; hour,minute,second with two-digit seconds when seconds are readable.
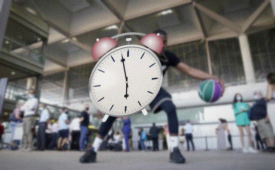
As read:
5,58
